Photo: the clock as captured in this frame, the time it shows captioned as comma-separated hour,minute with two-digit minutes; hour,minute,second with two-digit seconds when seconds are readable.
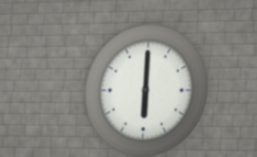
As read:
6,00
